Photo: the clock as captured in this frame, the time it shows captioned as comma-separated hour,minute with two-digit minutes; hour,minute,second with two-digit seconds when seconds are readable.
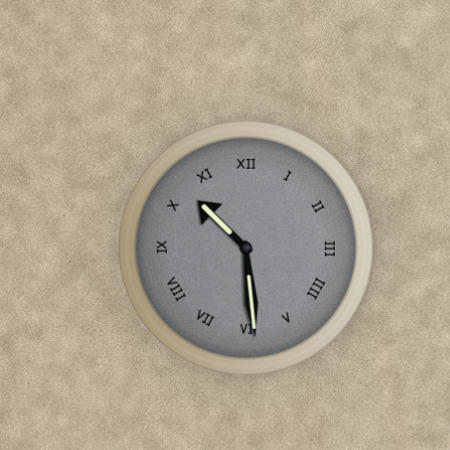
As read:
10,29
